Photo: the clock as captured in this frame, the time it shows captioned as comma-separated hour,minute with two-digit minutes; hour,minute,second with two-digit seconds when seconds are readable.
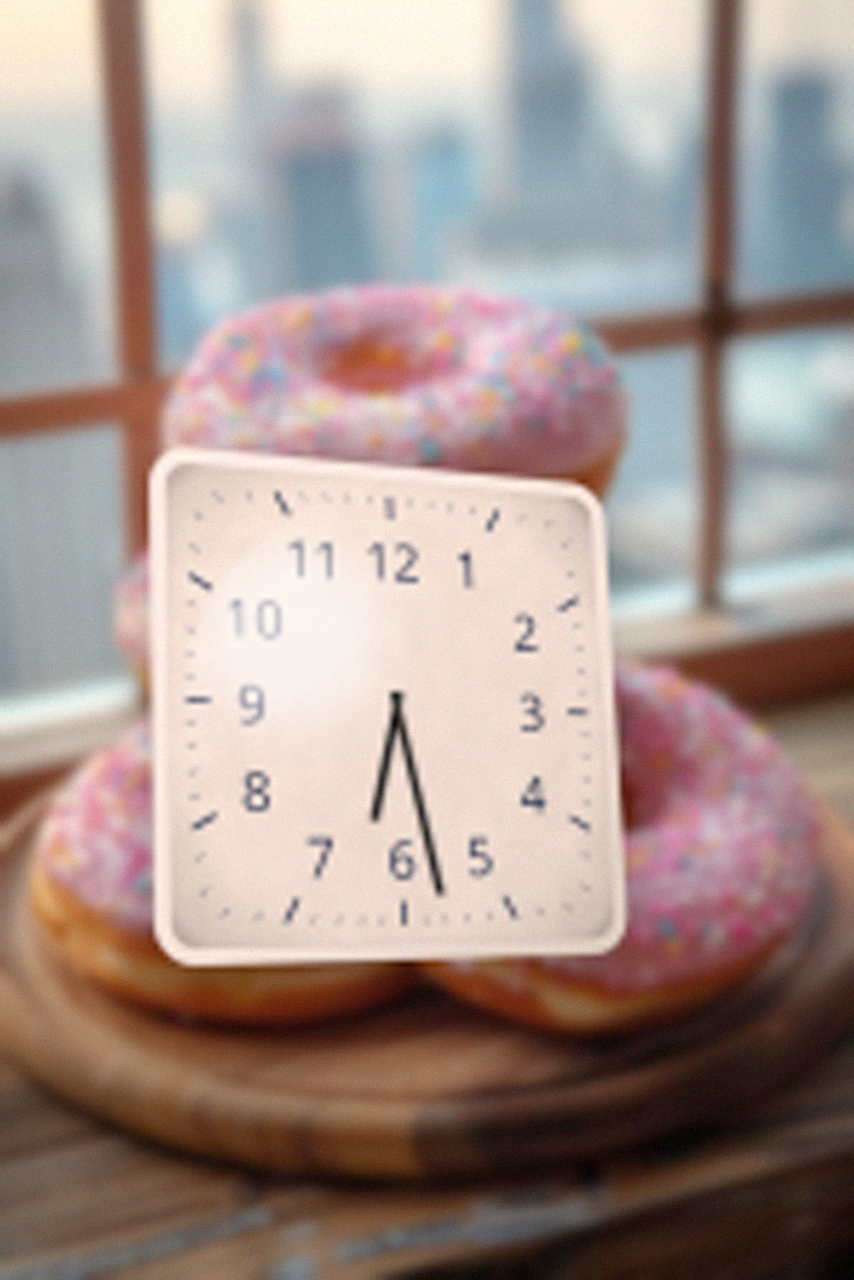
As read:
6,28
